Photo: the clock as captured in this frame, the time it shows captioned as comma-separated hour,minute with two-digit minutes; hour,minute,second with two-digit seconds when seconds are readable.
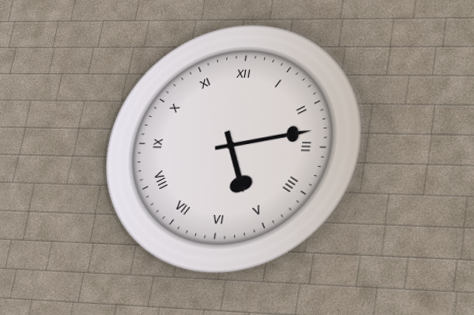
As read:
5,13
